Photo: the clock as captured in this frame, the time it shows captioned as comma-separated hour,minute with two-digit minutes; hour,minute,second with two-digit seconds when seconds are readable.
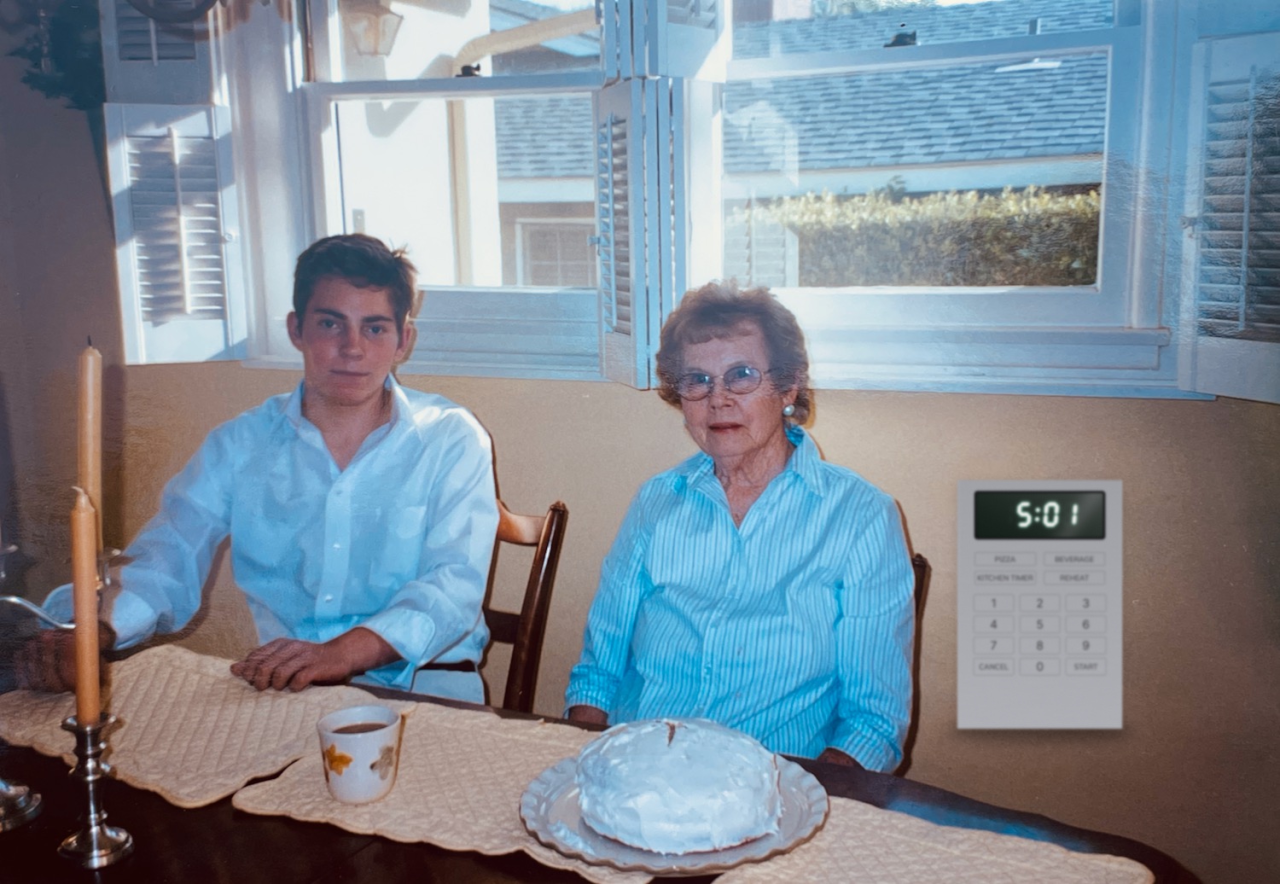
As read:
5,01
